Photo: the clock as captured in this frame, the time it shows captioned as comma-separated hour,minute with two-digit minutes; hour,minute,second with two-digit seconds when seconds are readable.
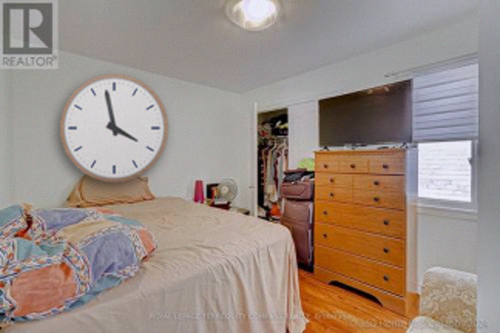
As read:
3,58
